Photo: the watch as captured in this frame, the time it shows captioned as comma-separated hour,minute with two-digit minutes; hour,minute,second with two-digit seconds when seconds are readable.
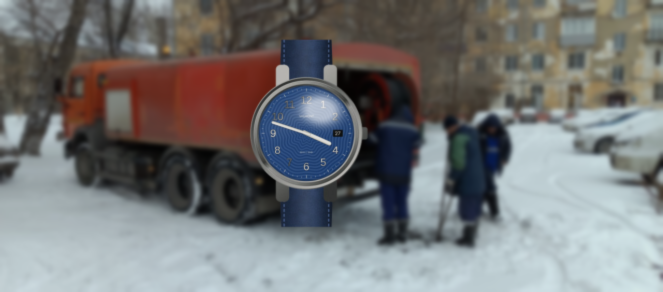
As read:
3,48
